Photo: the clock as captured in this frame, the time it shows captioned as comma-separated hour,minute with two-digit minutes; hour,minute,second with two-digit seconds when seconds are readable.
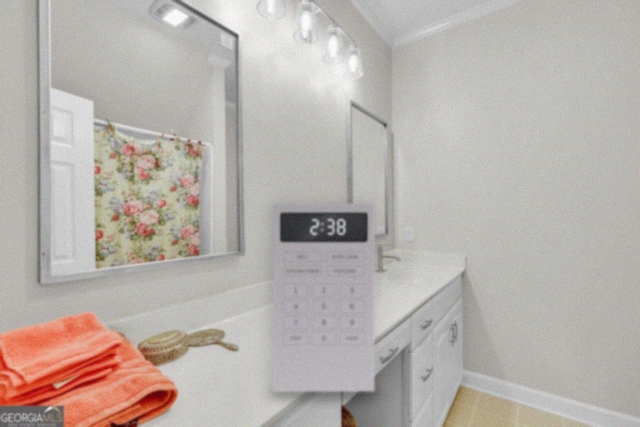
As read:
2,38
